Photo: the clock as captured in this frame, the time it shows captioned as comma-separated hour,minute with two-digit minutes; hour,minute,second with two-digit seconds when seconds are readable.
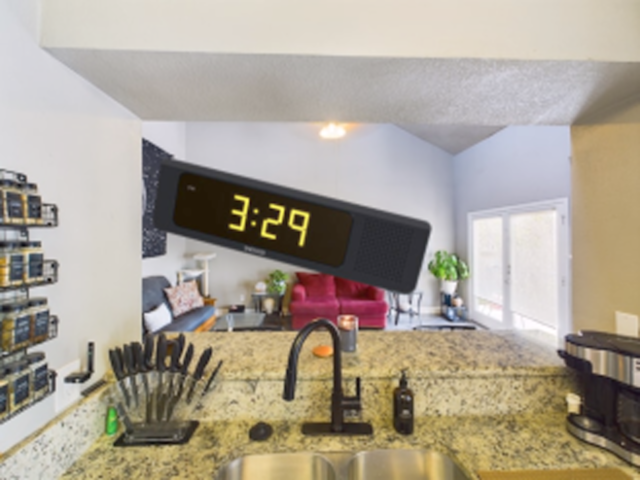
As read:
3,29
